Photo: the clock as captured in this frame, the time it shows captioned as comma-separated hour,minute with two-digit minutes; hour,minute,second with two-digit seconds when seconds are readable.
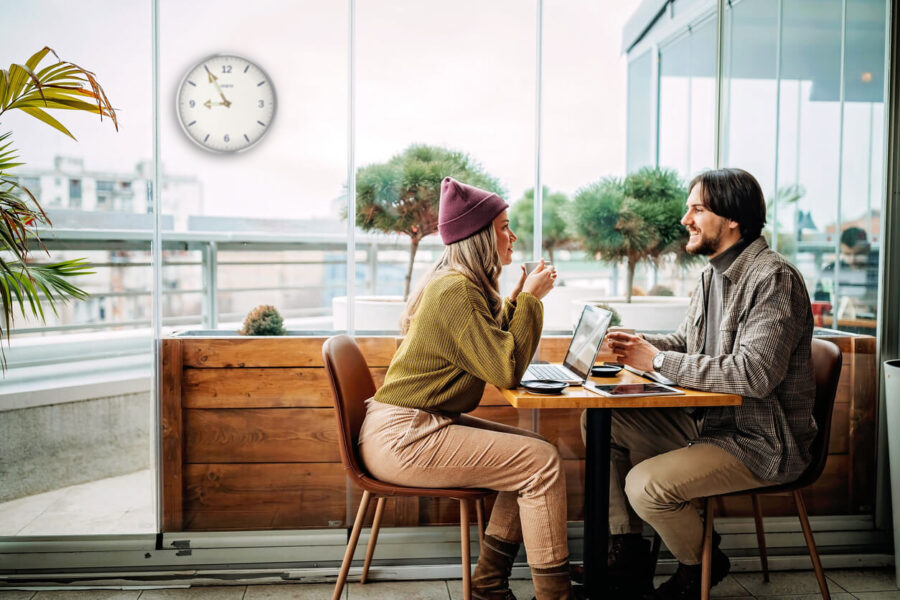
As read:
8,55
